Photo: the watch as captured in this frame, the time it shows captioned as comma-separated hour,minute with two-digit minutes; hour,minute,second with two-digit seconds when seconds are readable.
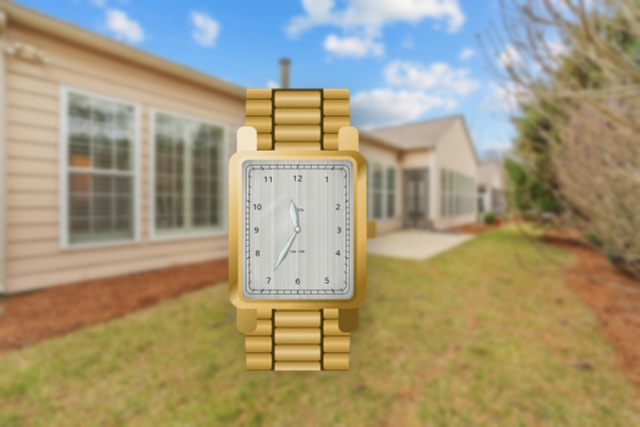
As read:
11,35
